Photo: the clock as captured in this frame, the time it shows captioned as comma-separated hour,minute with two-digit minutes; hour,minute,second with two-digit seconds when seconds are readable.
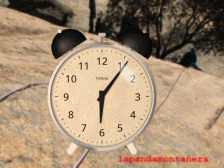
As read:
6,06
